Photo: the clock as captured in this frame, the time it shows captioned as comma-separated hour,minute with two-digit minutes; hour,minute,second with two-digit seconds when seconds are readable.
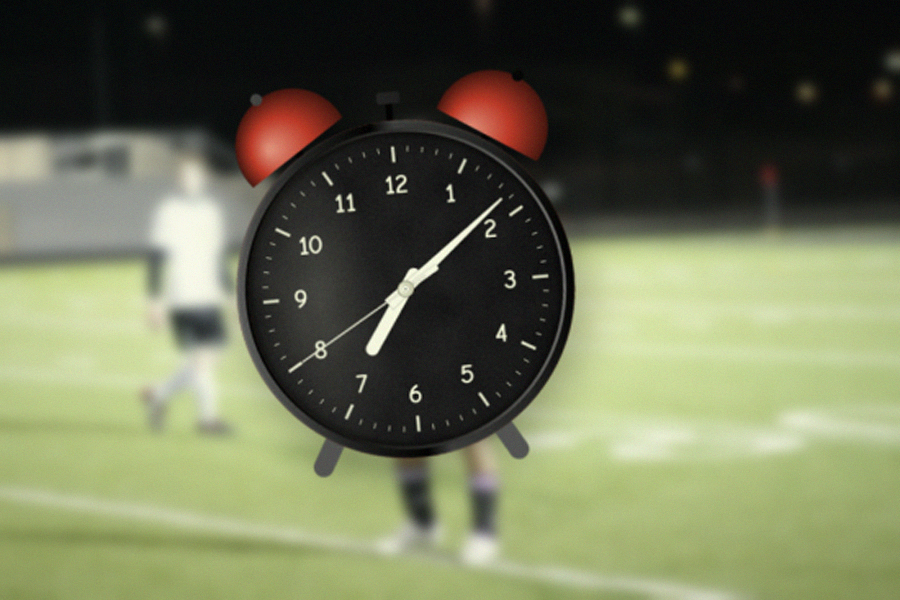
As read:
7,08,40
